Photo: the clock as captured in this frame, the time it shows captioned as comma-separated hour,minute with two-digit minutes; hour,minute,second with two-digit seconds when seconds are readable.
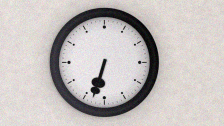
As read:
6,33
